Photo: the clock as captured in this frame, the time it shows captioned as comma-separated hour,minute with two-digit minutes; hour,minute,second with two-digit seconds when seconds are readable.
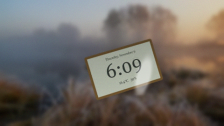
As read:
6,09
